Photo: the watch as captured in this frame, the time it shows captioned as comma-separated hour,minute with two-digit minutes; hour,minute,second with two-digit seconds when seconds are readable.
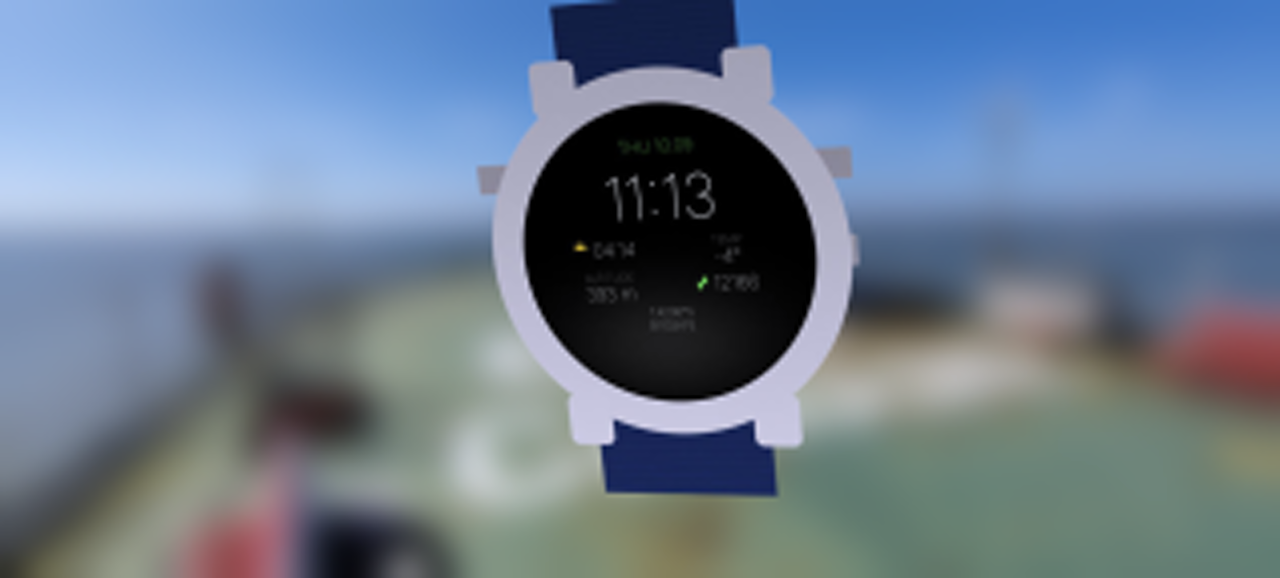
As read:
11,13
